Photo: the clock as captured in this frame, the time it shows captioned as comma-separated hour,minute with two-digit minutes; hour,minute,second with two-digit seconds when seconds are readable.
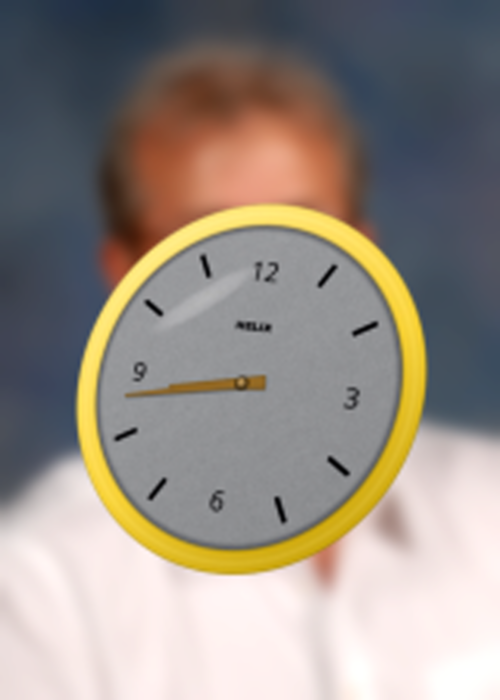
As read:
8,43
